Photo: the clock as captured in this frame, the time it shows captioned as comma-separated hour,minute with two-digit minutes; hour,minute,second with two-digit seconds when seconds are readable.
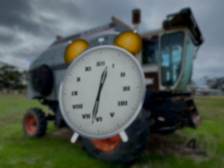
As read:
12,32
